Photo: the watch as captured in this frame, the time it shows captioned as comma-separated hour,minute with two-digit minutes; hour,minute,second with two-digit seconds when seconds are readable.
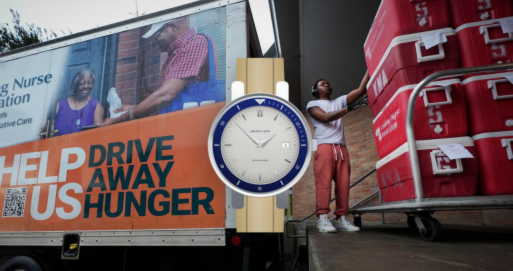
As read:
1,52
